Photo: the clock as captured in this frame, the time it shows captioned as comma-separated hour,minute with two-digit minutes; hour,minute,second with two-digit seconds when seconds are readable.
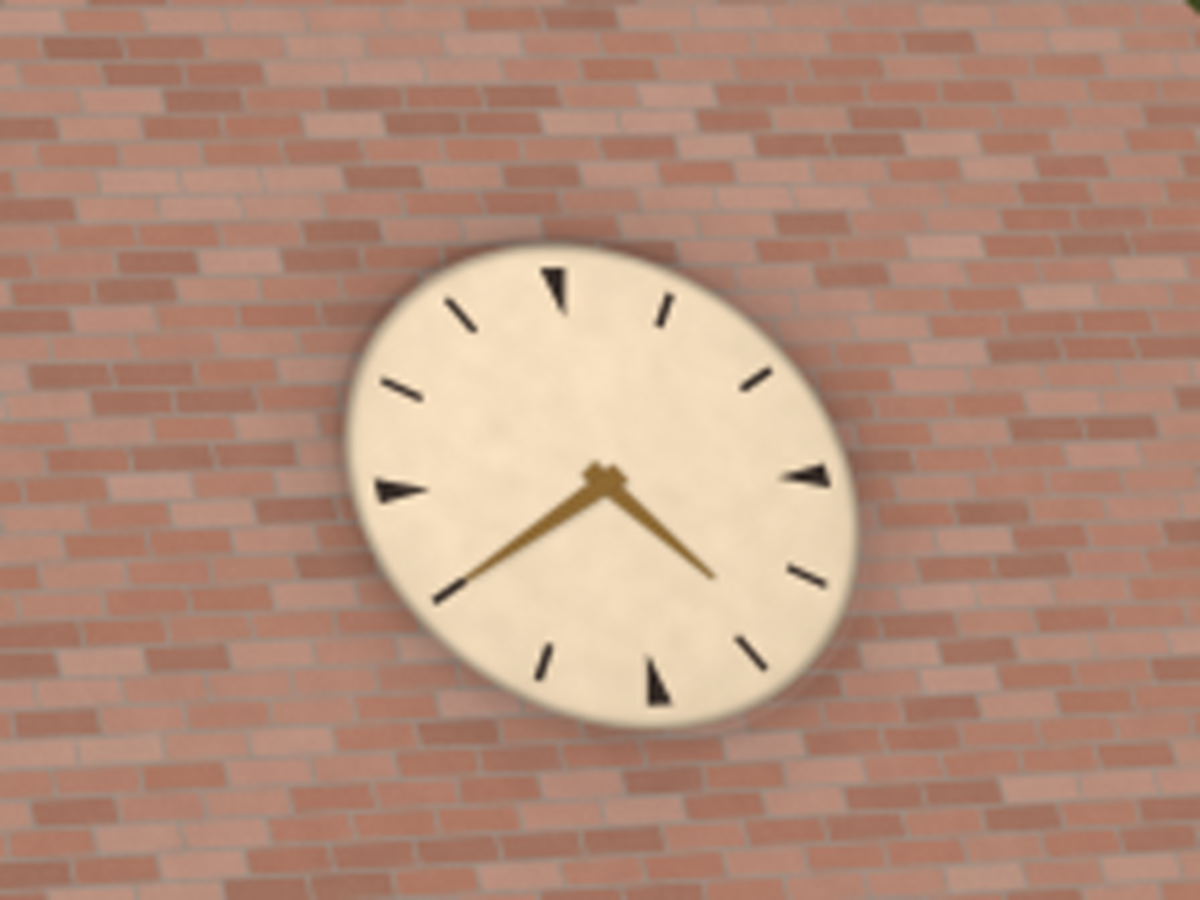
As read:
4,40
